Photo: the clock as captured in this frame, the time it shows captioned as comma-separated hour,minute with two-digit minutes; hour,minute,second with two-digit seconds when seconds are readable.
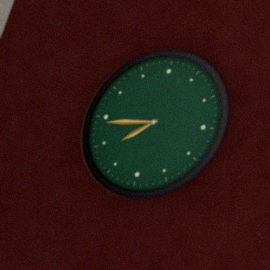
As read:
7,44
